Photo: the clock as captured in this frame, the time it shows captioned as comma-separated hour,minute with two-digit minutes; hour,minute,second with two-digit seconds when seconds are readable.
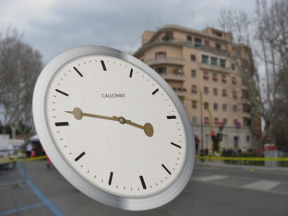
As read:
3,47
